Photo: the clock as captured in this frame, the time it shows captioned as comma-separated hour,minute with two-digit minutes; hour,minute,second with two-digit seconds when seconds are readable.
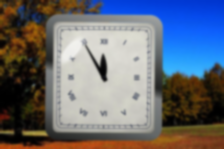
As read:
11,55
